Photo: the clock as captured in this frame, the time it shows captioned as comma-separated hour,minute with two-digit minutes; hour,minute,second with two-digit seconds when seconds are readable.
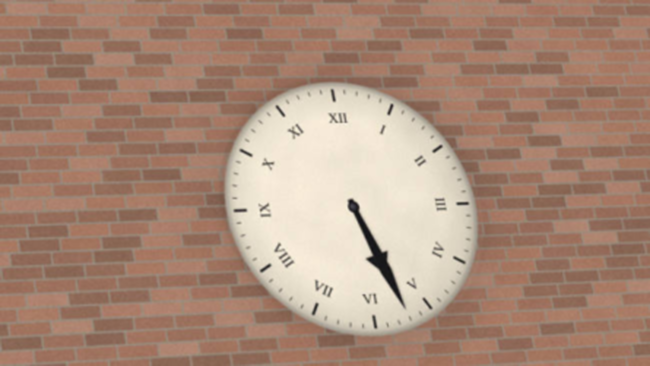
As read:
5,27
